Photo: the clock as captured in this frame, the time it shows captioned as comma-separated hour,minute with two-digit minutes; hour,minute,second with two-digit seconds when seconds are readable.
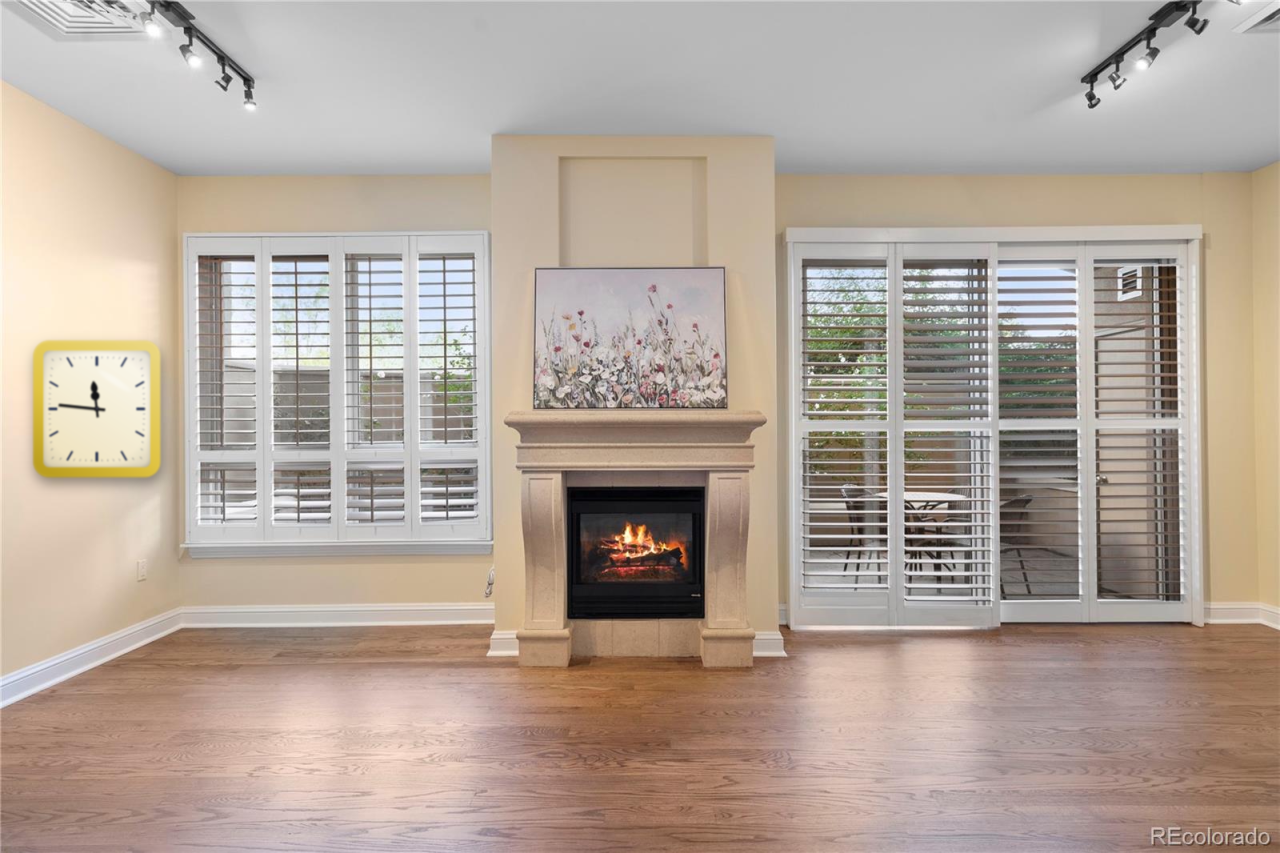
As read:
11,46
